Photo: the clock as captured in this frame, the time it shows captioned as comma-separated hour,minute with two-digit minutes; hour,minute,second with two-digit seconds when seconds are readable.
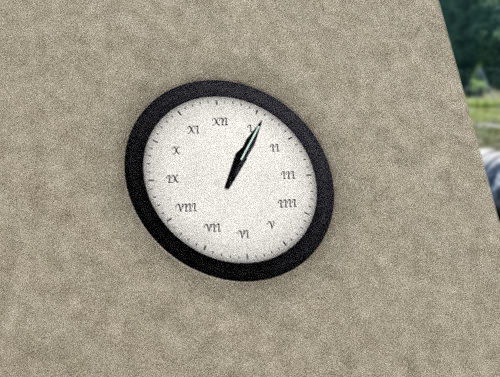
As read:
1,06
